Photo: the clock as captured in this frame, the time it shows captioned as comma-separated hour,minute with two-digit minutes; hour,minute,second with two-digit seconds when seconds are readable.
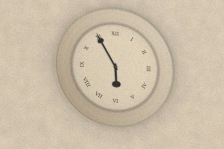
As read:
5,55
